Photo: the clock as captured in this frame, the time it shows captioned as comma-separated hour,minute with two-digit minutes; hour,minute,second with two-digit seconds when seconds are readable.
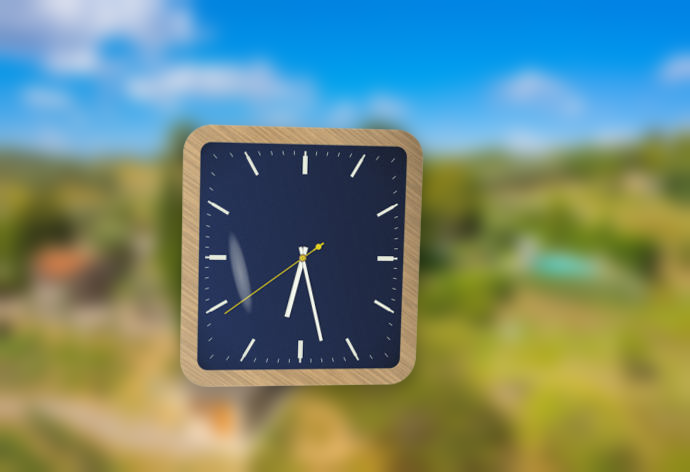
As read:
6,27,39
